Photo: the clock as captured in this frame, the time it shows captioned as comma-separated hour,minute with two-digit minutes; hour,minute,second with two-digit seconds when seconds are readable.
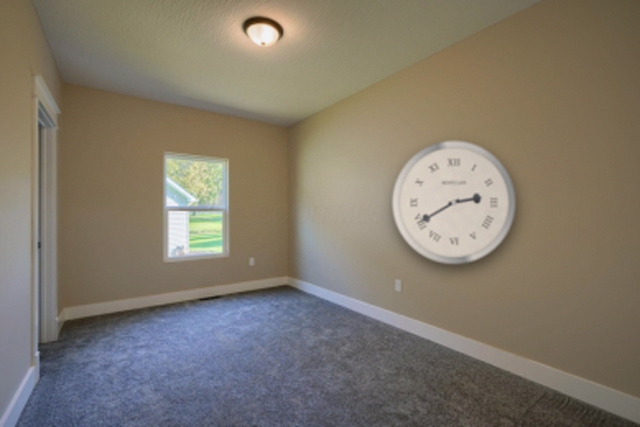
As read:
2,40
